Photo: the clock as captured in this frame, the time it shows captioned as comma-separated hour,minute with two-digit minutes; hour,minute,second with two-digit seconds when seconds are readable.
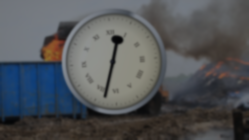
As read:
12,33
